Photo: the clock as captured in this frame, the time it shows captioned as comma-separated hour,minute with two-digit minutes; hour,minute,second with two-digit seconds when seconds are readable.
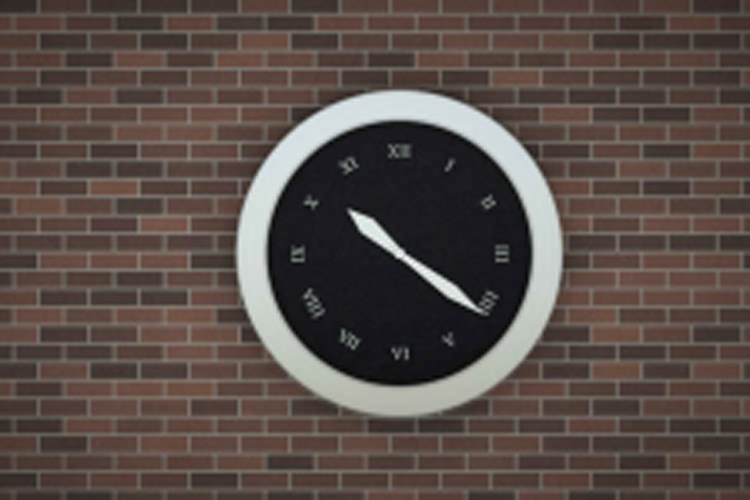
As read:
10,21
